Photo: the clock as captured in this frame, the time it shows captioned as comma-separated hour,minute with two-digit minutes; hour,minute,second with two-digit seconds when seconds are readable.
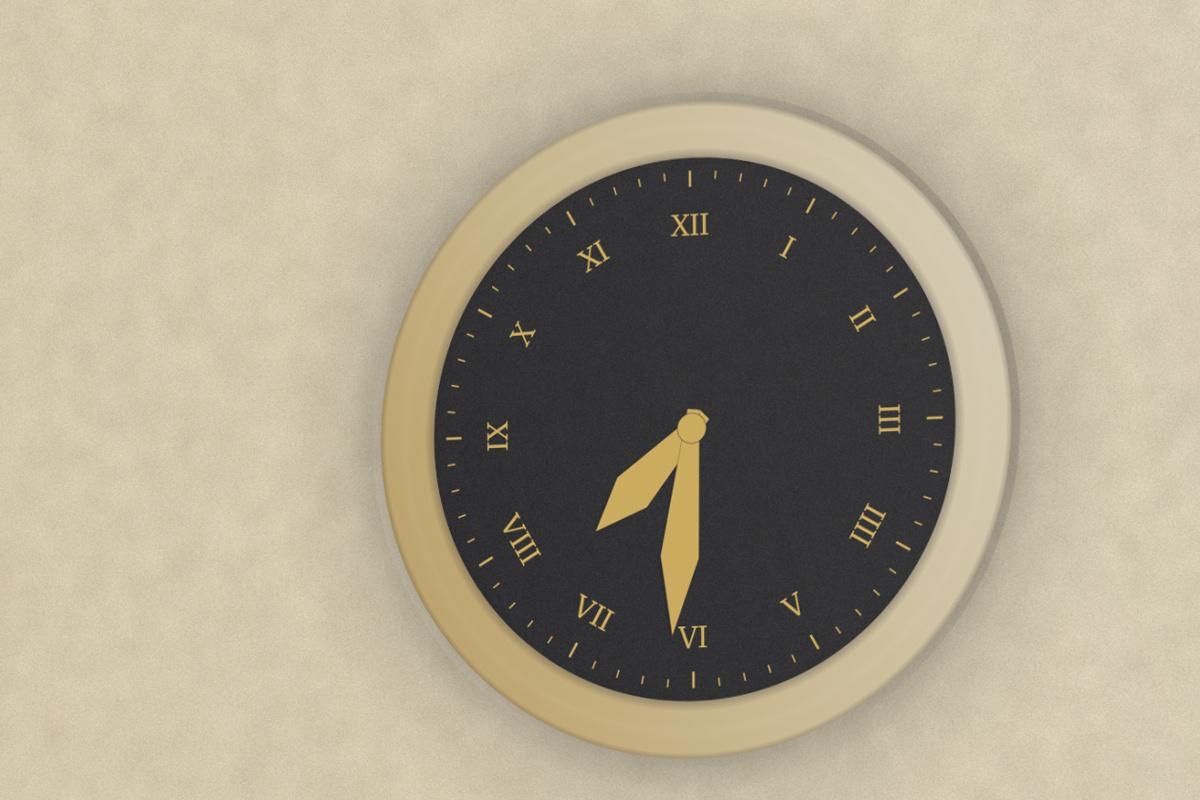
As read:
7,31
